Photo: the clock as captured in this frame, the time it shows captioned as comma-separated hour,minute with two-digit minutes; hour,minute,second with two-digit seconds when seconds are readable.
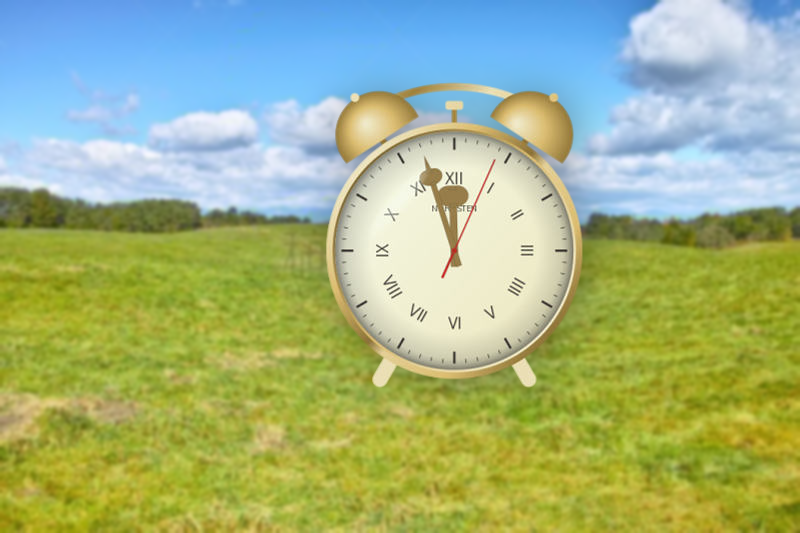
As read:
11,57,04
